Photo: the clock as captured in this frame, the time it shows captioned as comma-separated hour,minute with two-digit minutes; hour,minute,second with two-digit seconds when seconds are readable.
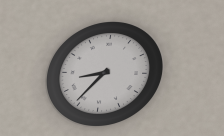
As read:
8,36
